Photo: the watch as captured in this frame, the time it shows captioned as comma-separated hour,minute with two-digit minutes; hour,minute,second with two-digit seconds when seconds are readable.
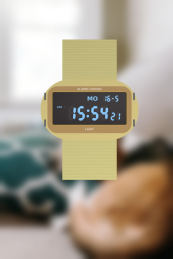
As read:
15,54,21
